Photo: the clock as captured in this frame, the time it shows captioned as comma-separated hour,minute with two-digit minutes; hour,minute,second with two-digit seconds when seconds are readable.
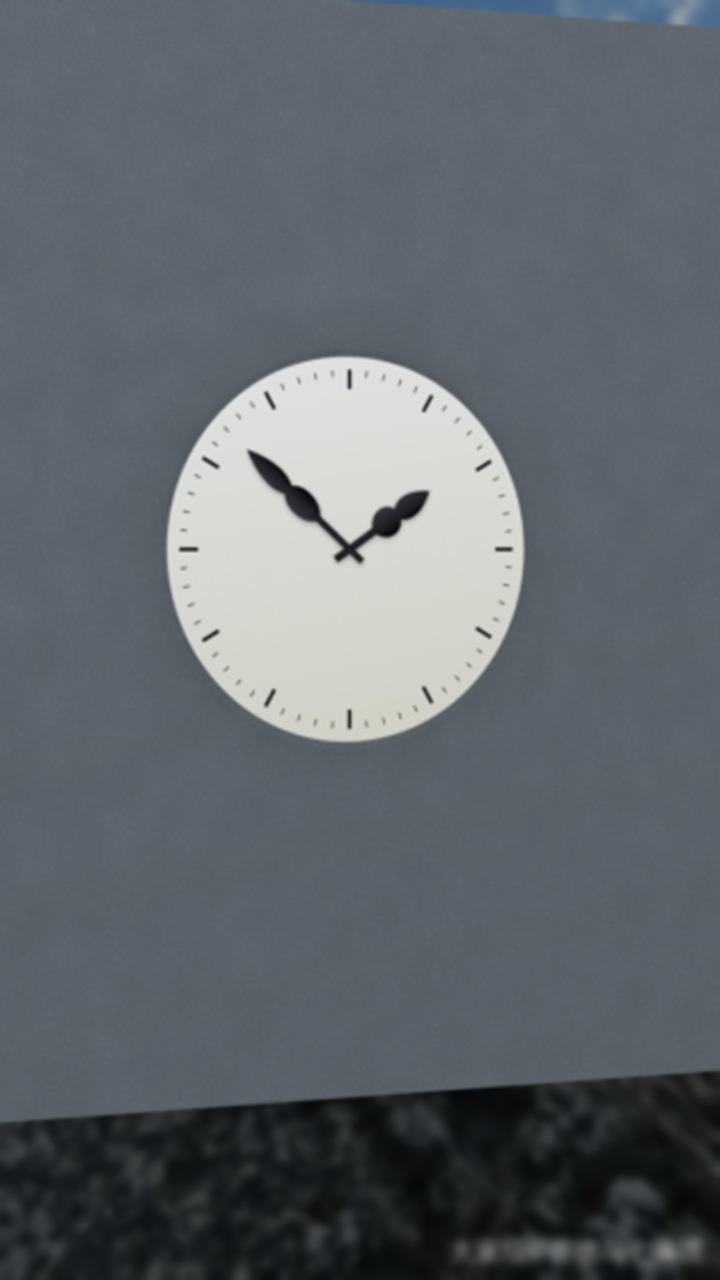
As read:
1,52
